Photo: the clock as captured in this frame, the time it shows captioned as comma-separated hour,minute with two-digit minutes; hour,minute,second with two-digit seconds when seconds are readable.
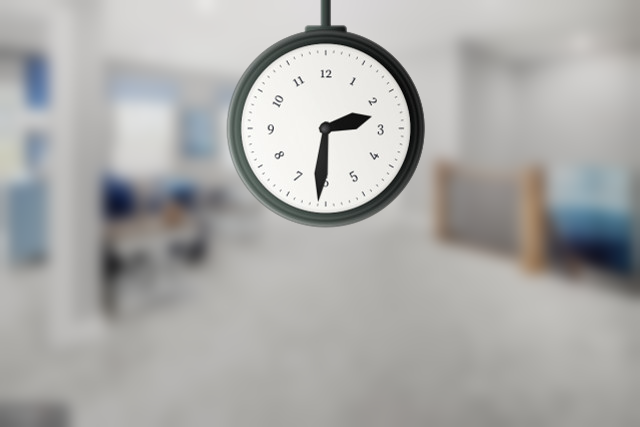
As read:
2,31
